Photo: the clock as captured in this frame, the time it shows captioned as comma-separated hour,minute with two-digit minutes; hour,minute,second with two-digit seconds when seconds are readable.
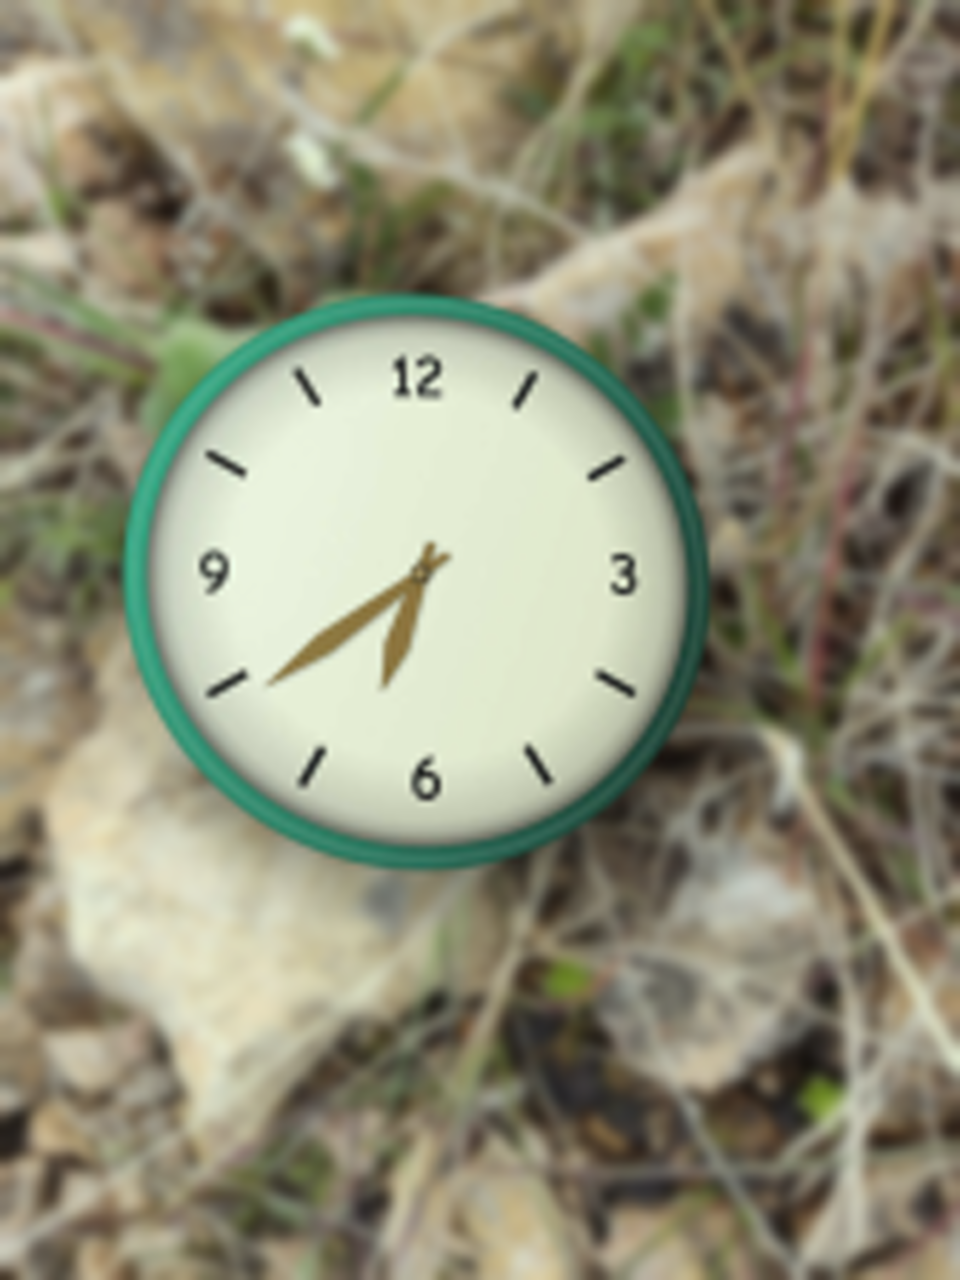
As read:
6,39
